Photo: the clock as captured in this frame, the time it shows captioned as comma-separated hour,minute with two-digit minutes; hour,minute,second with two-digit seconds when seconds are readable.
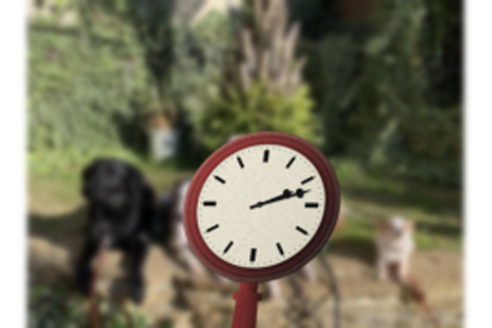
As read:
2,12
